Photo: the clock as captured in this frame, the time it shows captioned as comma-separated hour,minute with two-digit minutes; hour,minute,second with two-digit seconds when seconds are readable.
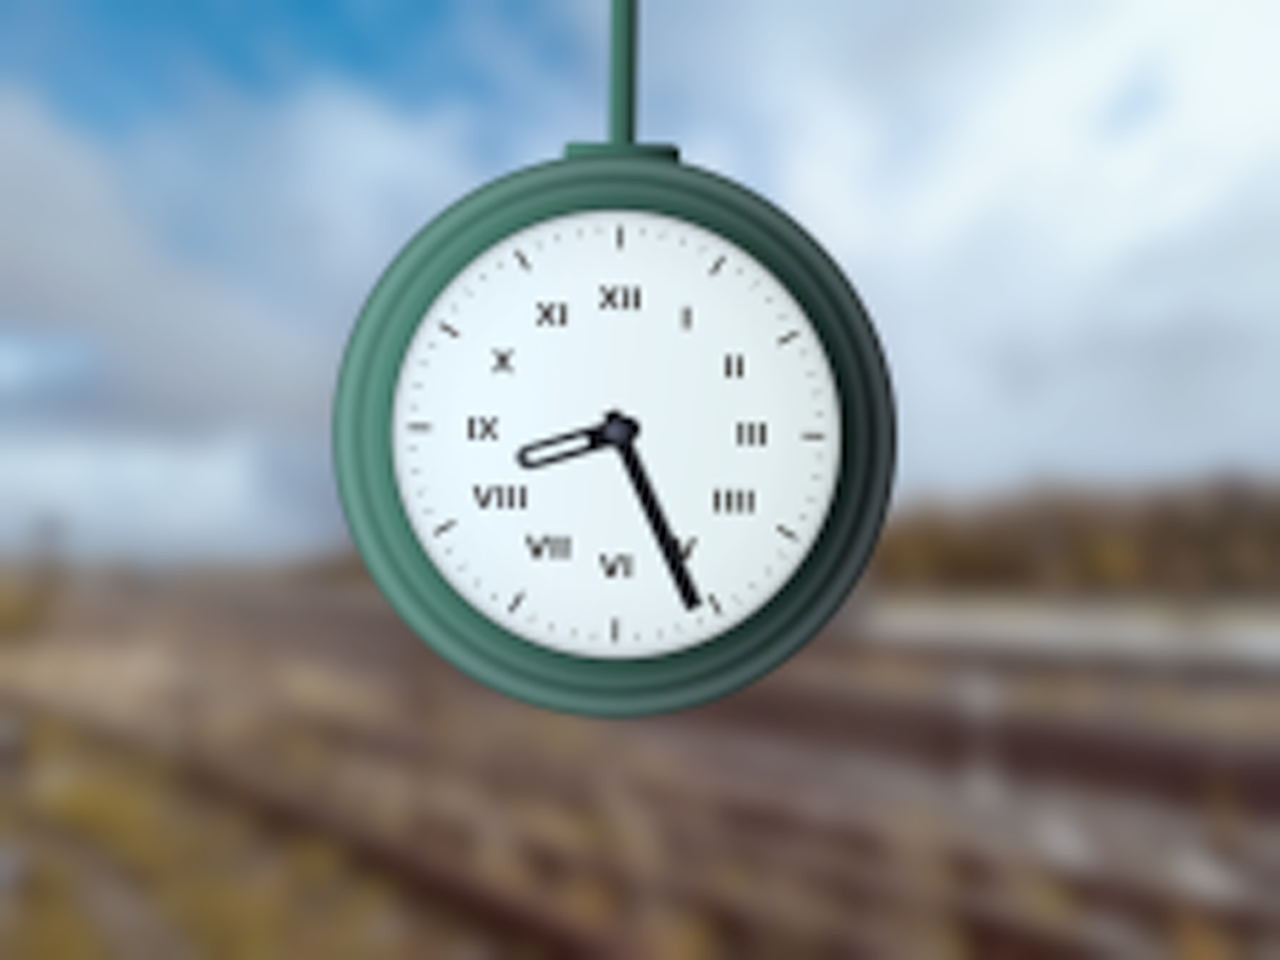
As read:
8,26
